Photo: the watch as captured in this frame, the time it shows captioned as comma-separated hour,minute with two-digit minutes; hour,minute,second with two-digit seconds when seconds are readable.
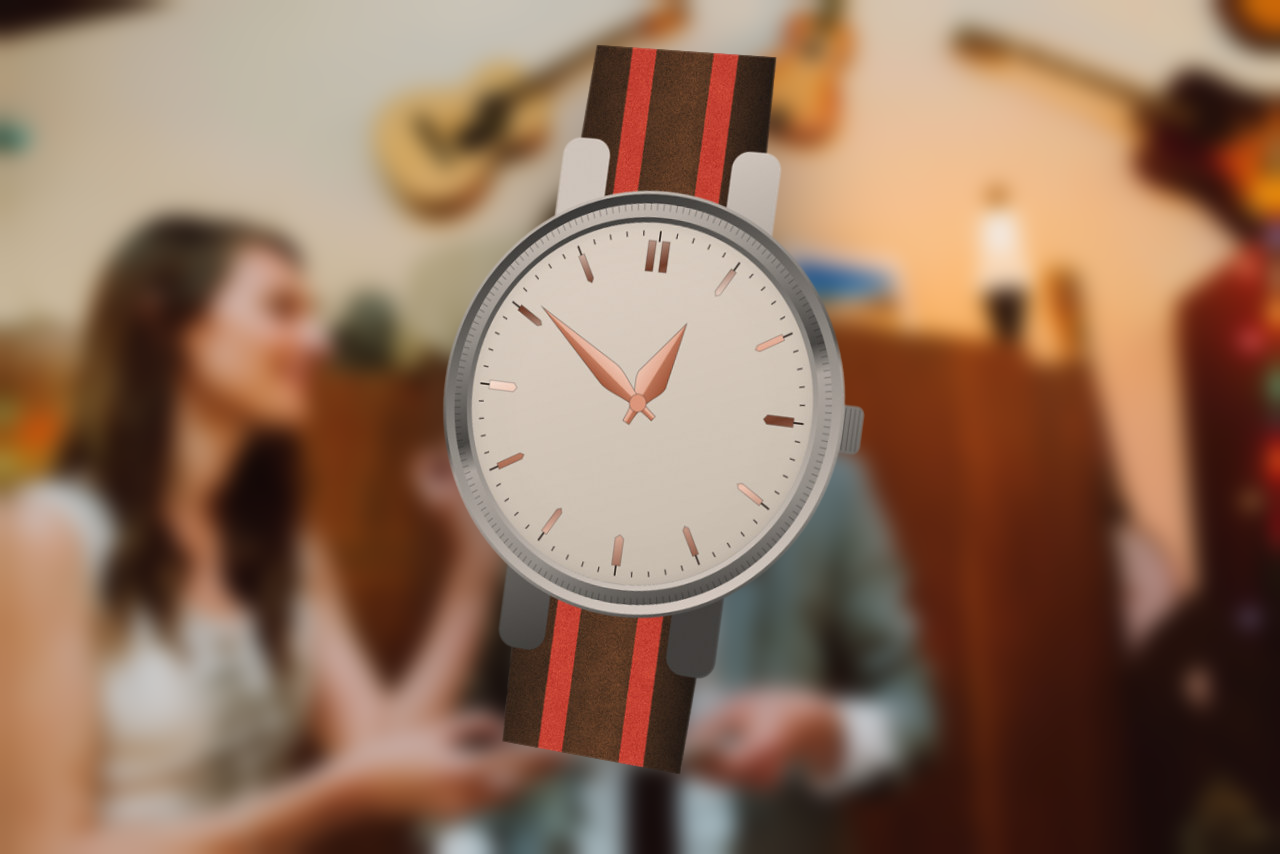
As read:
12,51
